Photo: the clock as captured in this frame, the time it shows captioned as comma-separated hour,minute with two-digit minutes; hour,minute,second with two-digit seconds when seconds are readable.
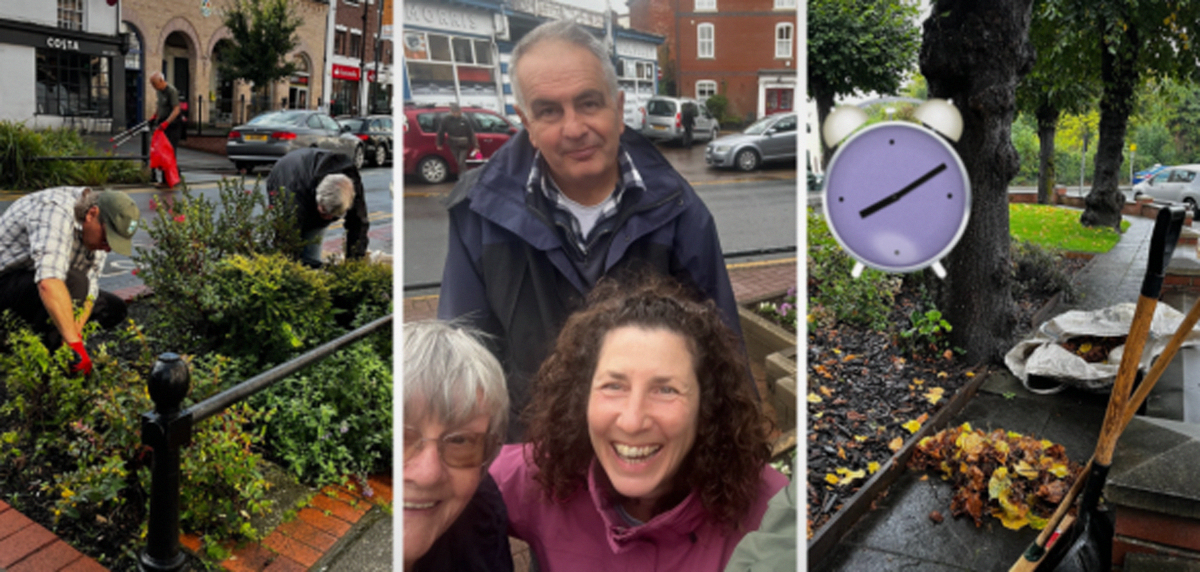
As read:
8,10
